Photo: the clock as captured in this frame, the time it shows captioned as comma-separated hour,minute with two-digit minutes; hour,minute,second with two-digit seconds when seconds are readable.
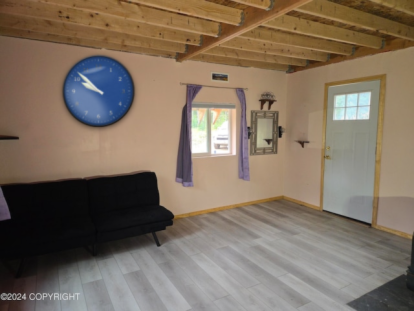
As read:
9,52
